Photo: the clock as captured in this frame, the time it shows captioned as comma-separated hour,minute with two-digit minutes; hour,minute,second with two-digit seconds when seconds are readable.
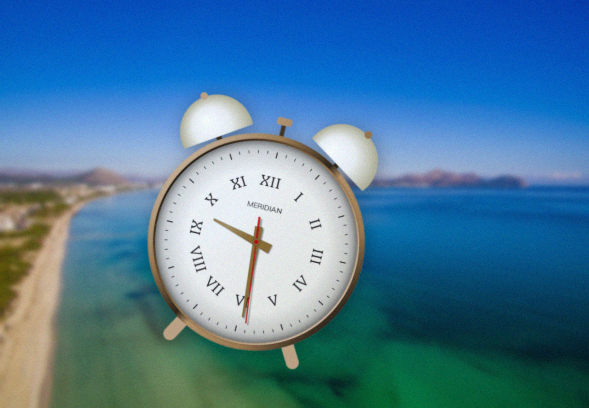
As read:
9,29,29
